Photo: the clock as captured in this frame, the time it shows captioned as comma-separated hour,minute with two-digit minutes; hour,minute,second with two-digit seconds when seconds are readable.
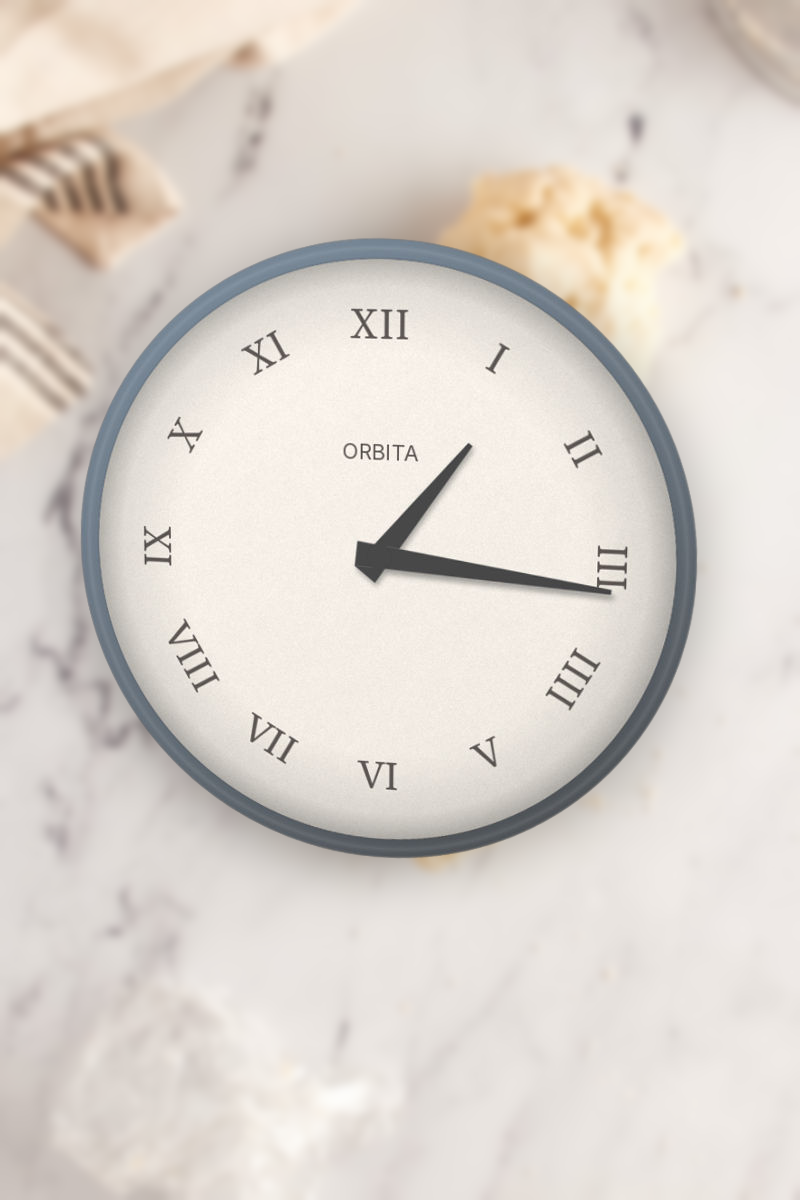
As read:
1,16
